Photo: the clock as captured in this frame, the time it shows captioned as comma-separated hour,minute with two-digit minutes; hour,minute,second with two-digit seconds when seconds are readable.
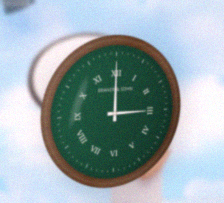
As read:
3,00
